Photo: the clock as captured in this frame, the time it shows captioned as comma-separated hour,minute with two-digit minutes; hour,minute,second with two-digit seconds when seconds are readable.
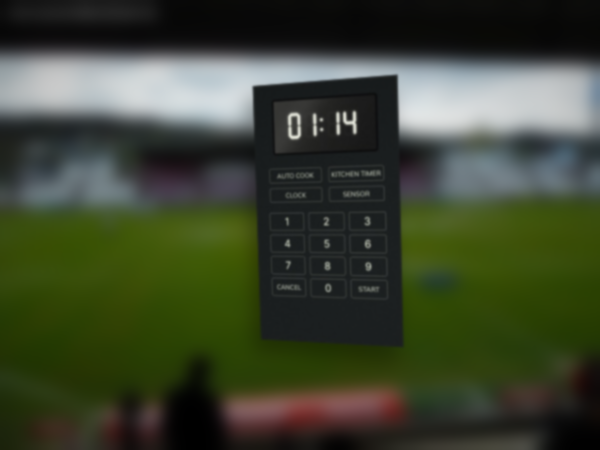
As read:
1,14
